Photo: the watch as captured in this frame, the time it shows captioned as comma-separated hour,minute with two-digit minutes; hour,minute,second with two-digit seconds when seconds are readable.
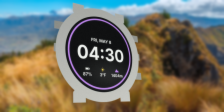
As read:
4,30
